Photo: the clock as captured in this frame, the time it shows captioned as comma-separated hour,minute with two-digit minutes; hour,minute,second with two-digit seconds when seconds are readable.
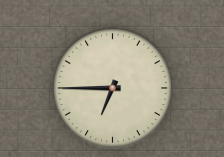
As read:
6,45
